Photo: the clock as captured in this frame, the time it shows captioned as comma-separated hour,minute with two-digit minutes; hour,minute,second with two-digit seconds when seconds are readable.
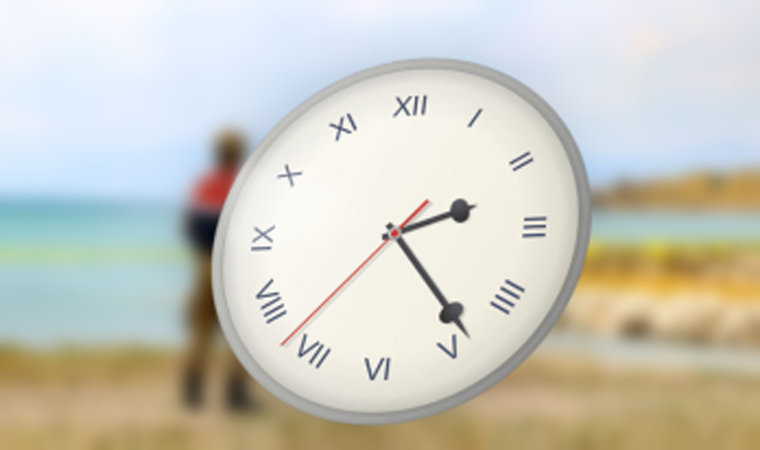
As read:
2,23,37
